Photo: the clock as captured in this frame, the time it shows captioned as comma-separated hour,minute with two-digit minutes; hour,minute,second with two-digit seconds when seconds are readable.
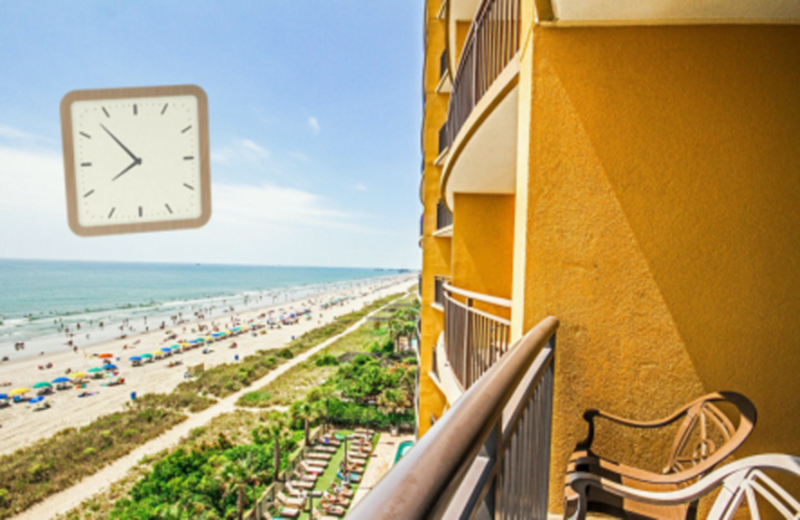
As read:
7,53
